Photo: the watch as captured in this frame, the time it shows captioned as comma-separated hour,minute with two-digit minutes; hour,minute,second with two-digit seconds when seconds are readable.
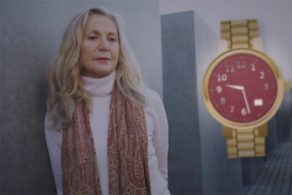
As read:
9,28
